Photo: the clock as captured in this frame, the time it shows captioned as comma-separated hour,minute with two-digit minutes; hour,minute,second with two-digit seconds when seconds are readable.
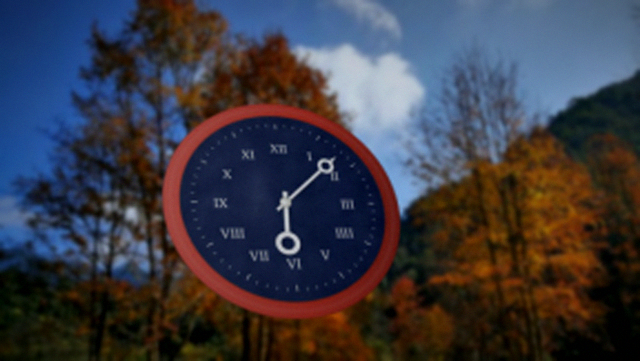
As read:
6,08
